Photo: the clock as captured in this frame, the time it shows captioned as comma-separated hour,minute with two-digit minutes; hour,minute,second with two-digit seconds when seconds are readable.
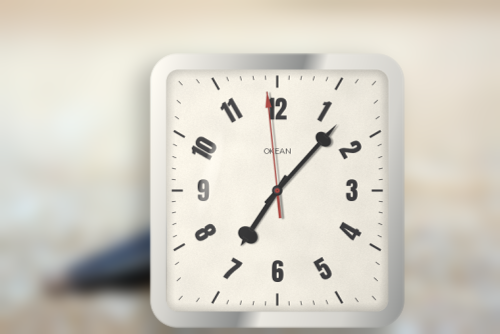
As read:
7,06,59
